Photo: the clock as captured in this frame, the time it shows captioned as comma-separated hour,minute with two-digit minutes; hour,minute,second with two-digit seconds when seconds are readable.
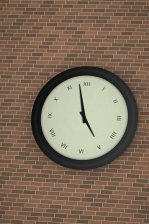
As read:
4,58
